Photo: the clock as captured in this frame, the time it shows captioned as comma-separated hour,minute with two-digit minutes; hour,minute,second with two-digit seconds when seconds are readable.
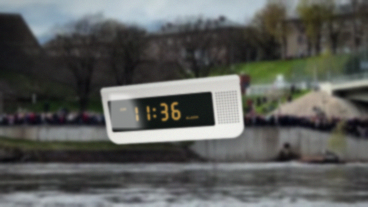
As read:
11,36
